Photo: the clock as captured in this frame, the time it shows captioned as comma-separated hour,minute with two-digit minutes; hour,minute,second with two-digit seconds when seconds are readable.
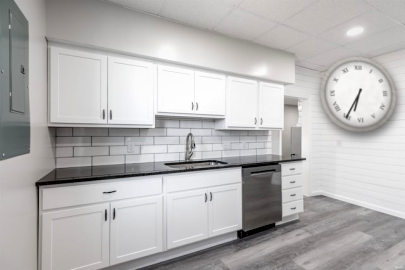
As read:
6,35
